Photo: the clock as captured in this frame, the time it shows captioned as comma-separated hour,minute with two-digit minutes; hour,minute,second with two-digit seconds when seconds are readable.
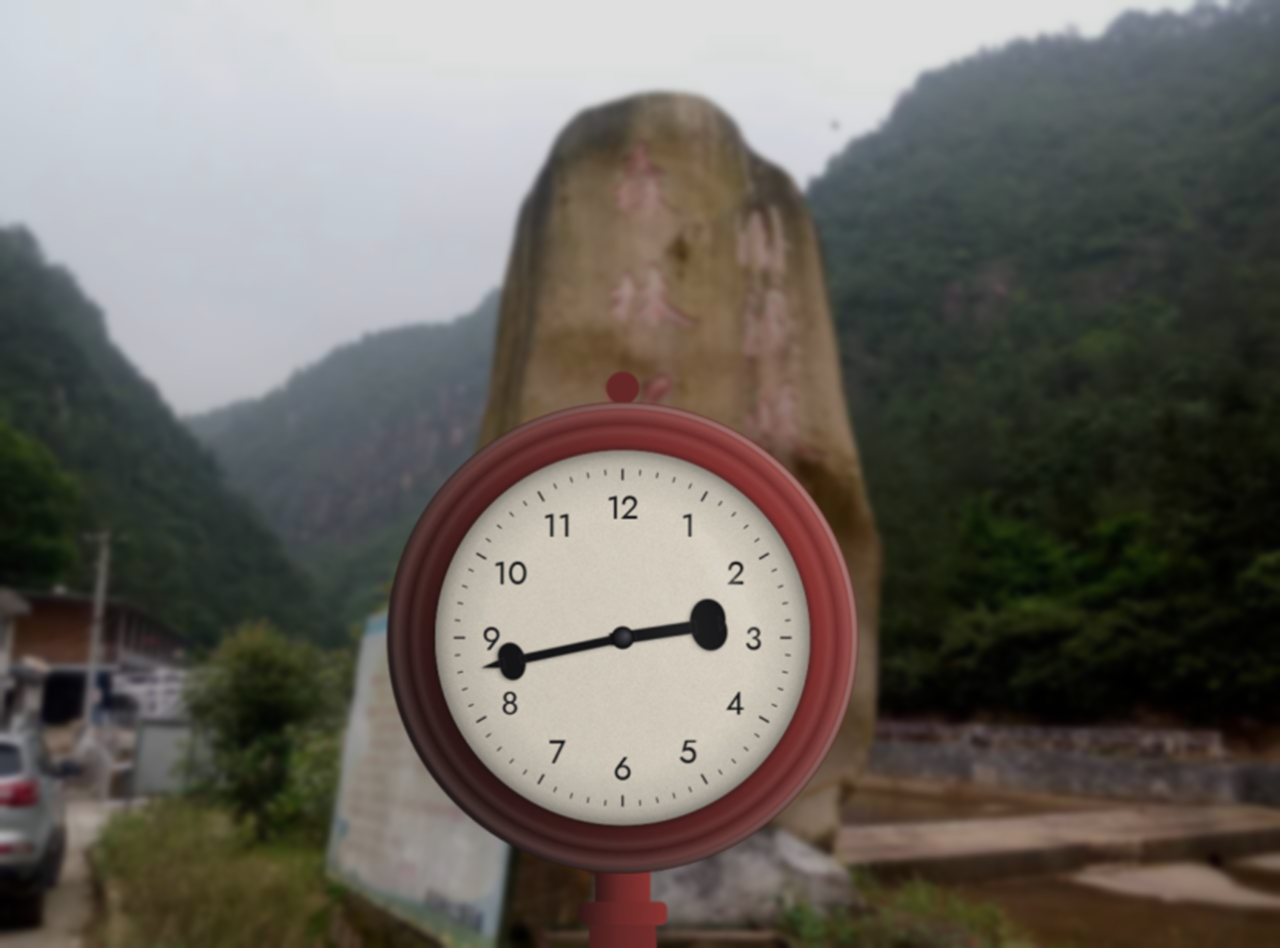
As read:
2,43
